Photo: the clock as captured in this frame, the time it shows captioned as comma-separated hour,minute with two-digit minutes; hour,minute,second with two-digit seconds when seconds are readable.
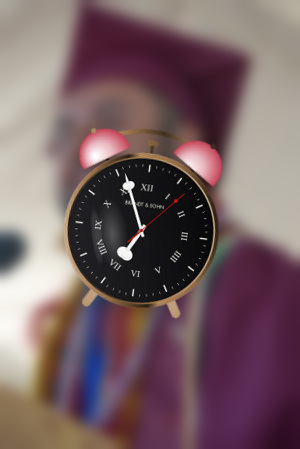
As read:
6,56,07
